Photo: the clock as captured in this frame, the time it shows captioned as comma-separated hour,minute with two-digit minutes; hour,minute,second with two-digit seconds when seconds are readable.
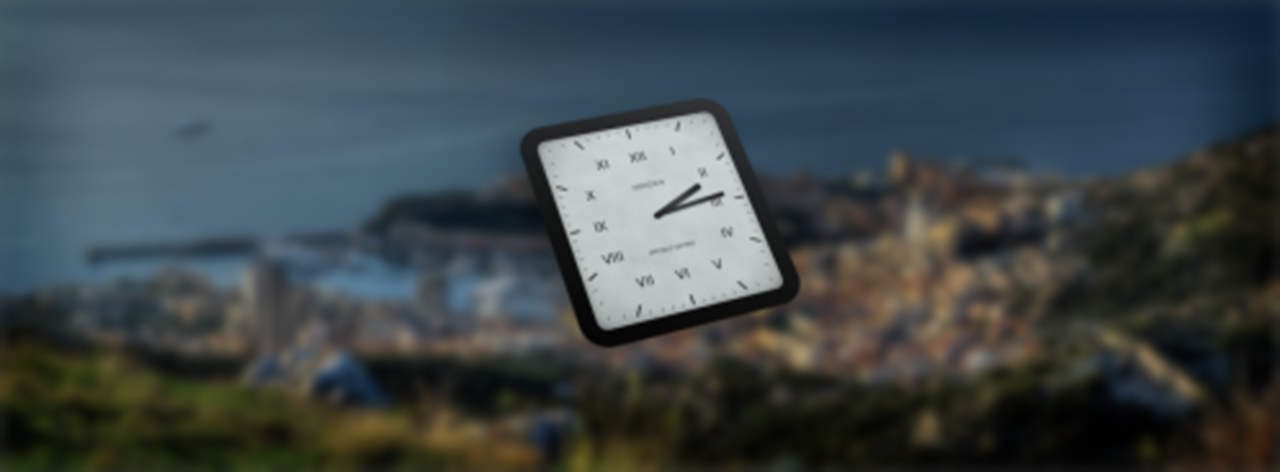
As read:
2,14
